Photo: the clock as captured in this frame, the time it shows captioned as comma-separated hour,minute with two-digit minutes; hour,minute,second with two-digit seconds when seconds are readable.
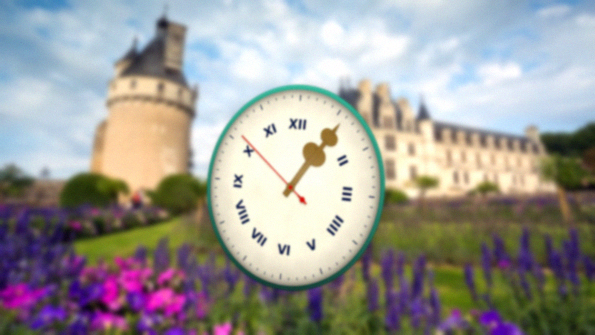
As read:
1,05,51
